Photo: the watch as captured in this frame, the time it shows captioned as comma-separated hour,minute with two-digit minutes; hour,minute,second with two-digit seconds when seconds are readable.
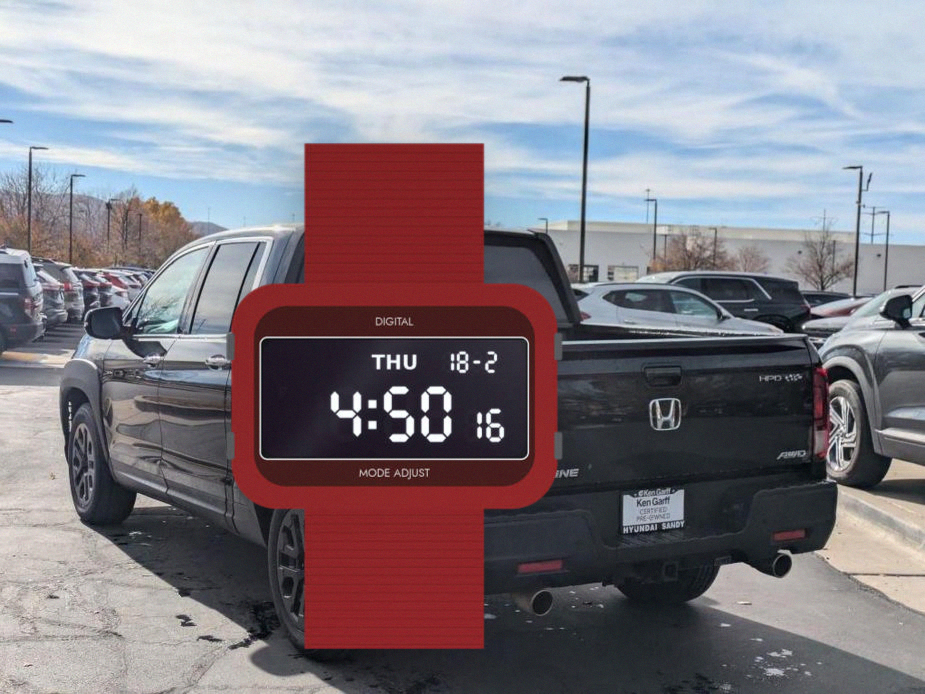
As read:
4,50,16
